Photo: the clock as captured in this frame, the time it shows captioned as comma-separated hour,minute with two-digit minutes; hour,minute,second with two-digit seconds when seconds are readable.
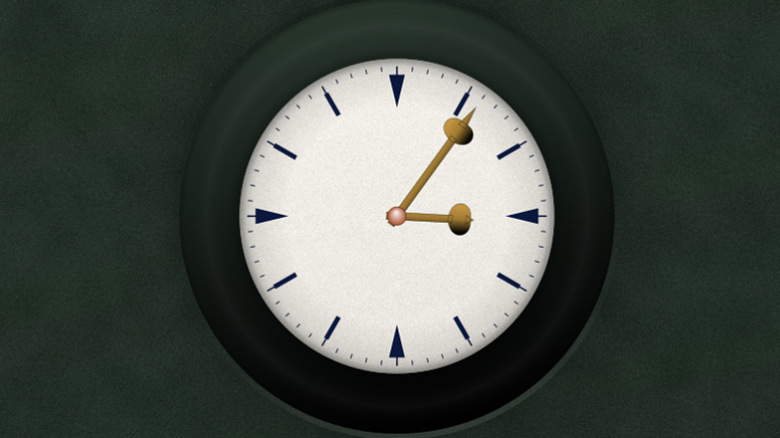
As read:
3,06
